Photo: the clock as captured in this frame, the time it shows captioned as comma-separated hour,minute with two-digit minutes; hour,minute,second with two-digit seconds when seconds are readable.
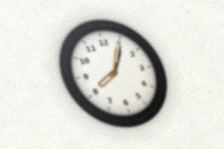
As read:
8,05
